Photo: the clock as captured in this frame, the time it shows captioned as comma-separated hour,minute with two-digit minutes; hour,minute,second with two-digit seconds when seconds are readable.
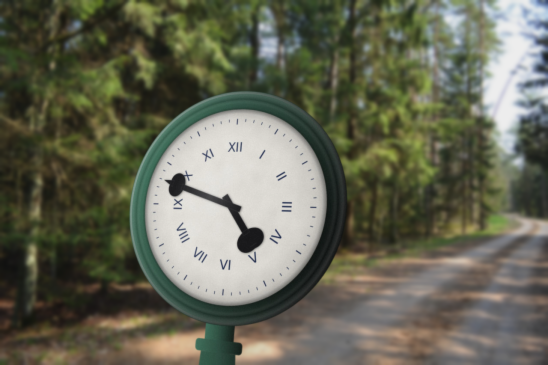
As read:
4,48
